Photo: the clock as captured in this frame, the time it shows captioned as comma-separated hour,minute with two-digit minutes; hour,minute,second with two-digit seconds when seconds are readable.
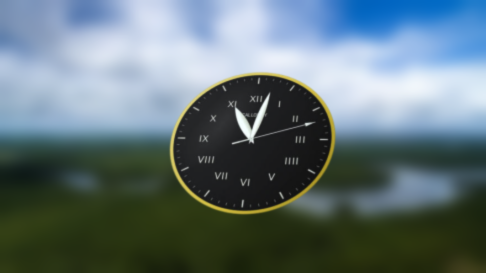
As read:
11,02,12
